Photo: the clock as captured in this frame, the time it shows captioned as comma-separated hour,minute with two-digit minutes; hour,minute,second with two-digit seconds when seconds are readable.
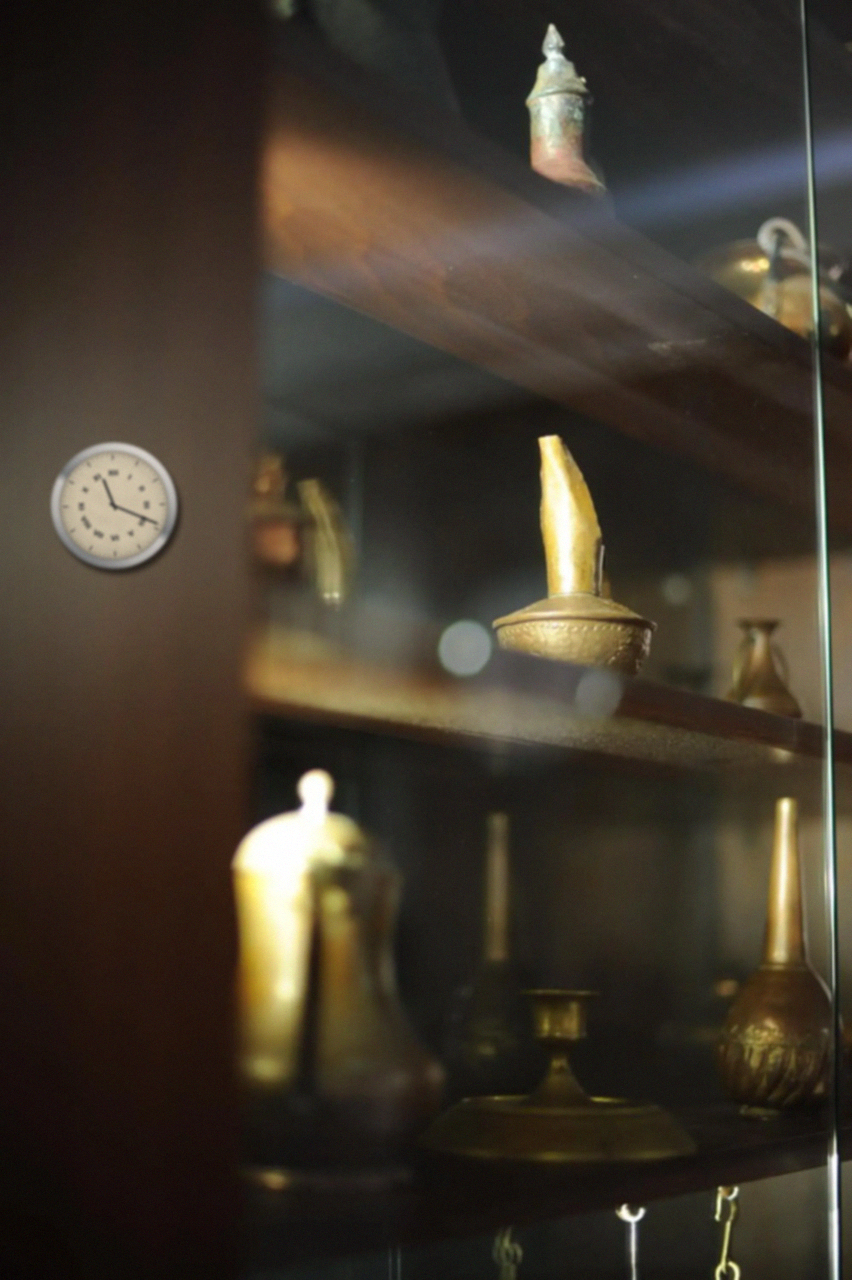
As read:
11,19
